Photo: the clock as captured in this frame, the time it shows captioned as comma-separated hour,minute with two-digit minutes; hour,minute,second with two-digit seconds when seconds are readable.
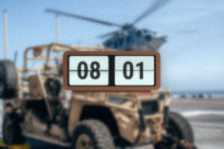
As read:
8,01
